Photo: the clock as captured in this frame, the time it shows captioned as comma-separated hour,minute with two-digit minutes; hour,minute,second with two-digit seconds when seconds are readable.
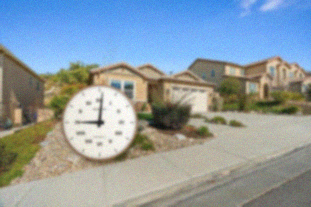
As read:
9,01
